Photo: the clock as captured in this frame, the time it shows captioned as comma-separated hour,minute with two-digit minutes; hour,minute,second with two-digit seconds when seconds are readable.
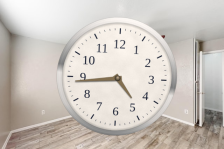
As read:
4,44
